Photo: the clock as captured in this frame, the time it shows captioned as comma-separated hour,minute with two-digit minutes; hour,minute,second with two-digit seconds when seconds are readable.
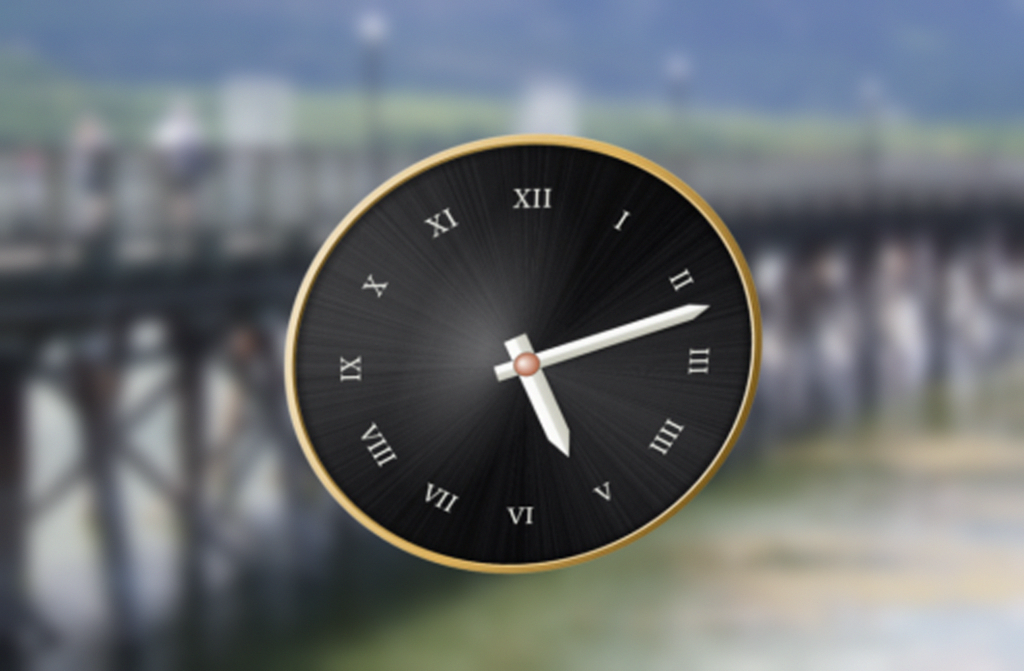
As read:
5,12
